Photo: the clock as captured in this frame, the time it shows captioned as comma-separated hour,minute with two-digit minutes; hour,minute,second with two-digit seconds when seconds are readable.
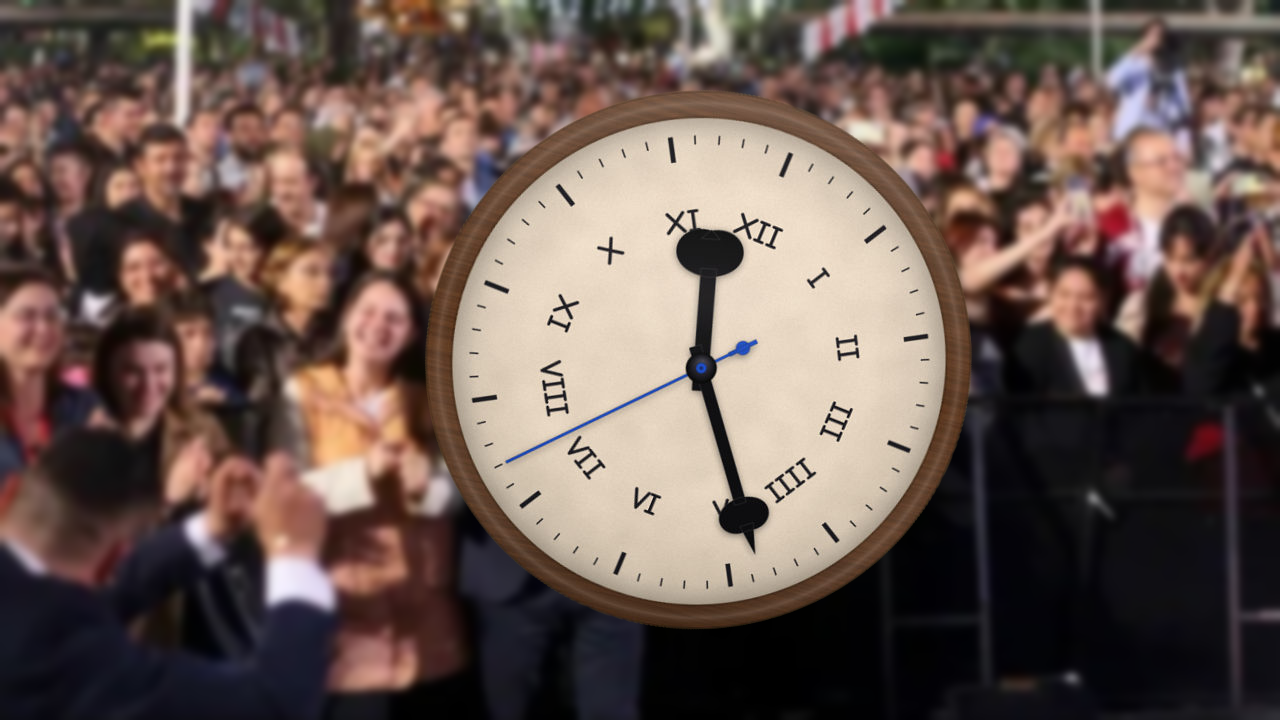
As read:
11,23,37
